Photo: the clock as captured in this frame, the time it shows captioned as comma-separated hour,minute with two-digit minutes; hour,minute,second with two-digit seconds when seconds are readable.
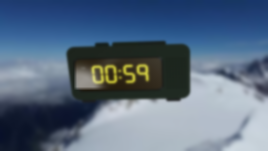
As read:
0,59
